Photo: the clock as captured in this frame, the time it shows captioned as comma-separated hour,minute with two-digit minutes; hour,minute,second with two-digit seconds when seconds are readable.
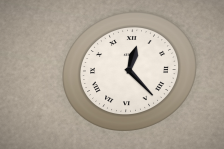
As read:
12,23
